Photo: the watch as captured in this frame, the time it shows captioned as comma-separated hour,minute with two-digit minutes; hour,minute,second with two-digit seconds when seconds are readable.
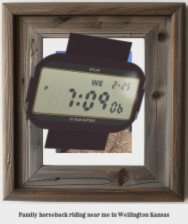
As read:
7,09,06
